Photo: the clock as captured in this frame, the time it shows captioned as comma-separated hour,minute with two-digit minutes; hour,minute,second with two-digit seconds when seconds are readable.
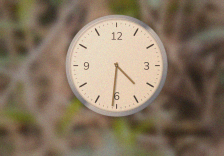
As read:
4,31
